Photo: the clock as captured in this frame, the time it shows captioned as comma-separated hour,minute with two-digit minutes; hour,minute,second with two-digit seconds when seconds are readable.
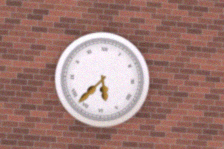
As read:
5,37
